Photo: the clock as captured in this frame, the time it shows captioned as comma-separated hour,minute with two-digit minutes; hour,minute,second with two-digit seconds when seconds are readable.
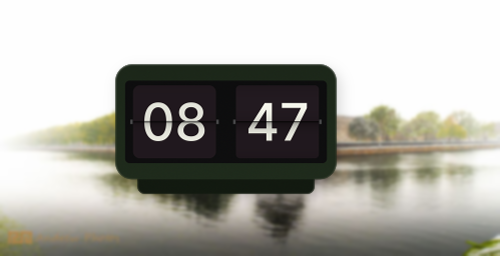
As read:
8,47
